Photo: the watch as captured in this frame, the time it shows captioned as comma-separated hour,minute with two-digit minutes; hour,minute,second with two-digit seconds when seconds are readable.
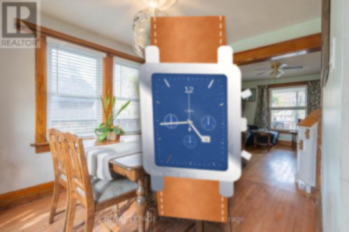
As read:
4,44
